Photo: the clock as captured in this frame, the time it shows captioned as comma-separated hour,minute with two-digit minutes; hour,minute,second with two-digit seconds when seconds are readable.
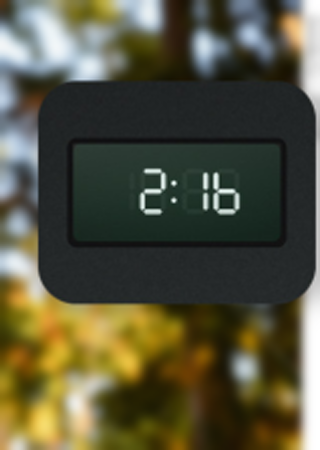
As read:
2,16
